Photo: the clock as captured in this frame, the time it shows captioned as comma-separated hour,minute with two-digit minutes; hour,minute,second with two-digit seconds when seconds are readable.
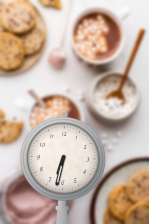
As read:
6,32
